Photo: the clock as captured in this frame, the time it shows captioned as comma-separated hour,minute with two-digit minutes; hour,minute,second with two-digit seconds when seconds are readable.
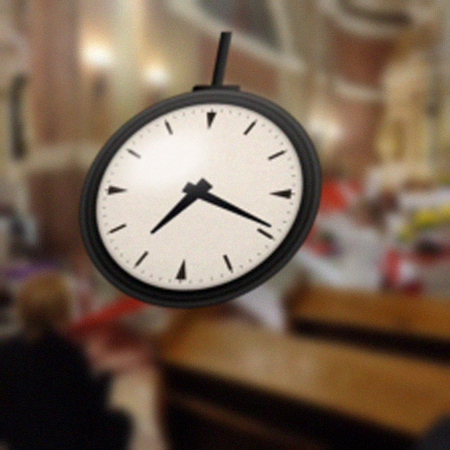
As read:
7,19
